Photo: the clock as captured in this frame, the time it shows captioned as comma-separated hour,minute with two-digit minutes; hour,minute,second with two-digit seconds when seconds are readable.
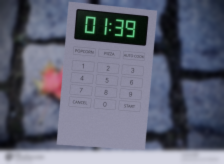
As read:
1,39
